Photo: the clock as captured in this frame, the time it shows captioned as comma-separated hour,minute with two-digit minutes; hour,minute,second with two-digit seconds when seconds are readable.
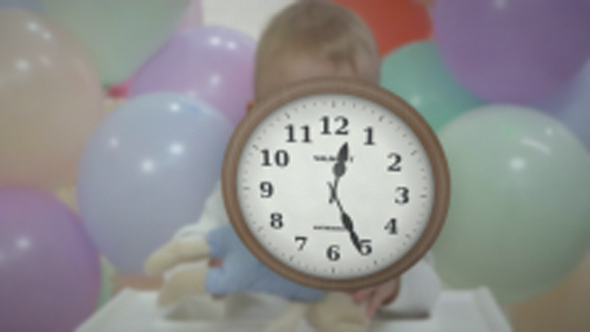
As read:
12,26
